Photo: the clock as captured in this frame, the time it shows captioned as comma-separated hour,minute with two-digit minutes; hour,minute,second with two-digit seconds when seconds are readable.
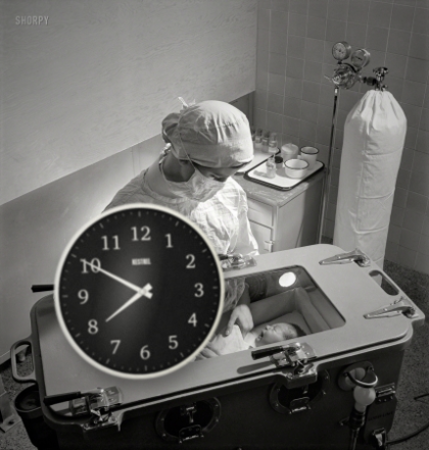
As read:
7,50
